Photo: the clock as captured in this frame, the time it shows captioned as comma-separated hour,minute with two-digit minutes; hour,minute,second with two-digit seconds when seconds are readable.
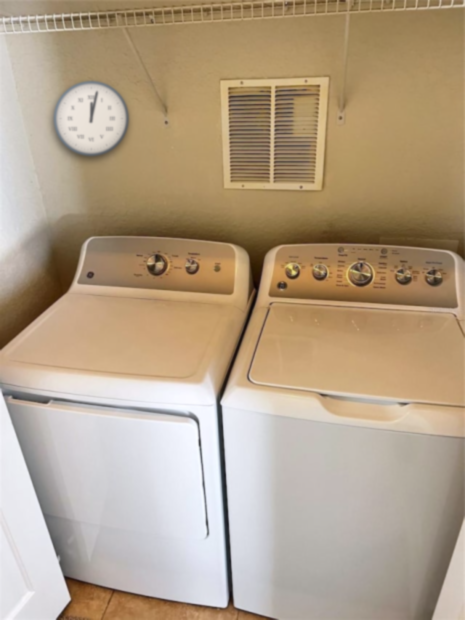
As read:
12,02
